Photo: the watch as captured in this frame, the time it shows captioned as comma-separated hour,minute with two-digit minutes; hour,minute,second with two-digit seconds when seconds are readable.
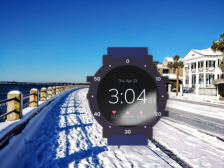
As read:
3,04
